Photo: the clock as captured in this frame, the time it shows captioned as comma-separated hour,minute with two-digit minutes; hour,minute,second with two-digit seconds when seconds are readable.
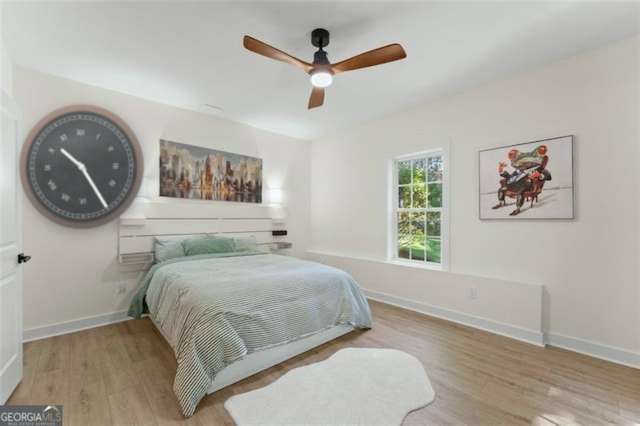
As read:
10,25
